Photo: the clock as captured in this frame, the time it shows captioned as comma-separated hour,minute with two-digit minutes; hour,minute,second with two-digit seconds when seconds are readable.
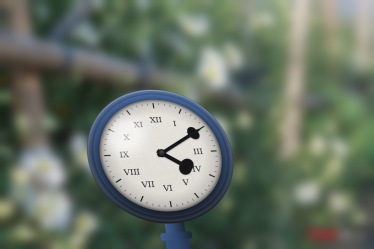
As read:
4,10
